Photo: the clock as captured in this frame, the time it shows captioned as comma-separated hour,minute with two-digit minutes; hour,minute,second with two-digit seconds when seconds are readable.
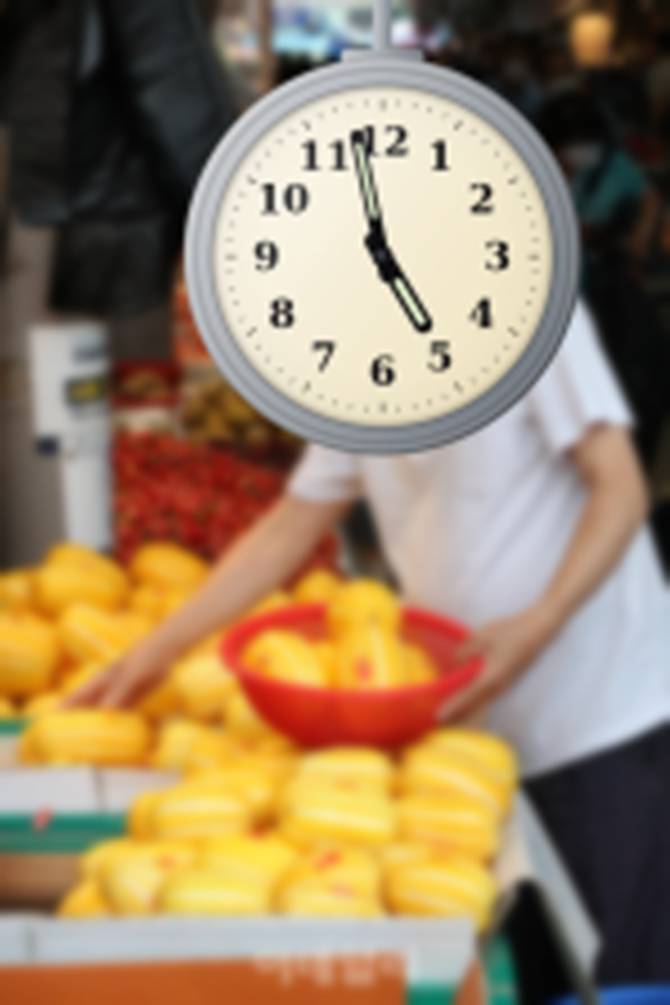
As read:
4,58
